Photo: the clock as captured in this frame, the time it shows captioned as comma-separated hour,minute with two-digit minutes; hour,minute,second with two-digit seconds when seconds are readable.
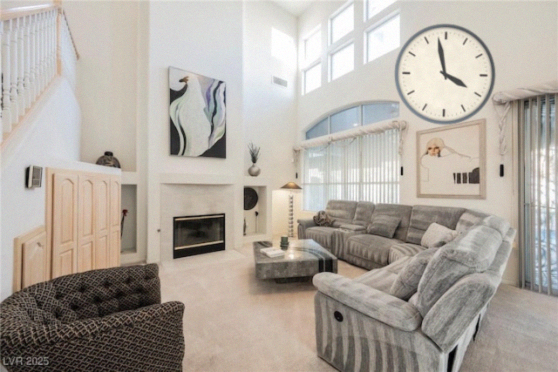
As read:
3,58
